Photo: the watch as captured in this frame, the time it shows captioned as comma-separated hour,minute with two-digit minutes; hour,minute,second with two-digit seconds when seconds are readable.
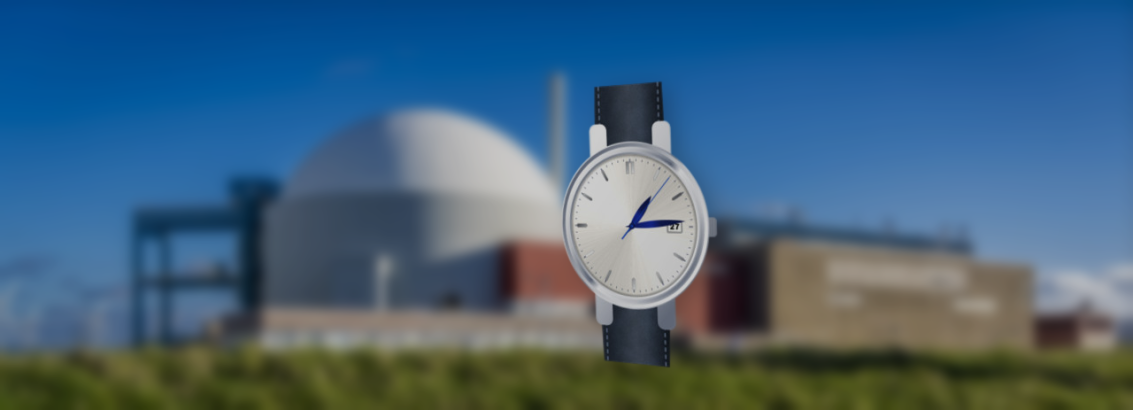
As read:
1,14,07
